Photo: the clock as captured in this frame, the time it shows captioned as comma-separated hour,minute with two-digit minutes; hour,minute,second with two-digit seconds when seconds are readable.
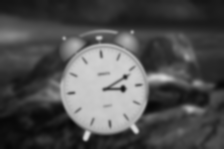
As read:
3,11
